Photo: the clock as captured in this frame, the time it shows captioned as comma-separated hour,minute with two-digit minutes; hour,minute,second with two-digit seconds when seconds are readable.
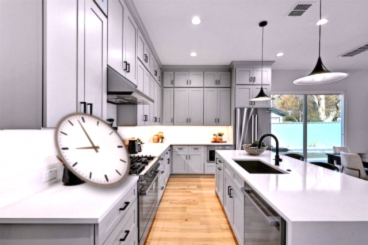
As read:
8,58
